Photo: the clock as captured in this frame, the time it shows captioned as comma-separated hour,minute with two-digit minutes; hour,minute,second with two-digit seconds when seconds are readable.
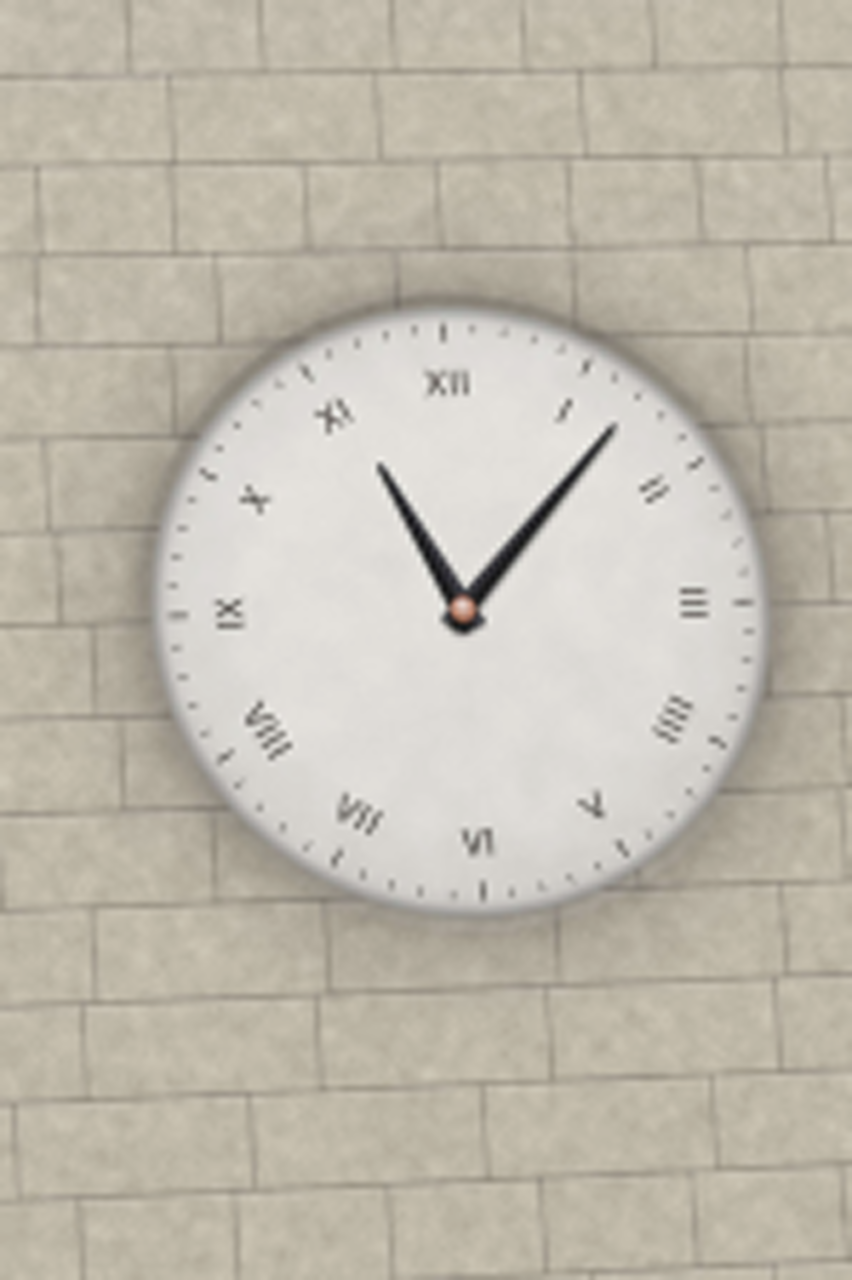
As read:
11,07
